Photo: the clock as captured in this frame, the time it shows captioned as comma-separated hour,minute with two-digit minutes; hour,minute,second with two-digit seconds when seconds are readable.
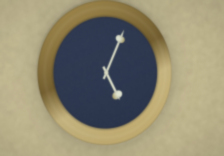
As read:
5,04
